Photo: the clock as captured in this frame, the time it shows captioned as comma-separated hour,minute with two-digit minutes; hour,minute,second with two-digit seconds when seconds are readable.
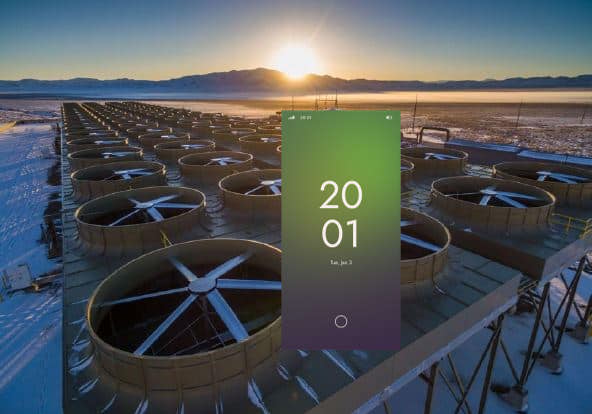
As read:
20,01
